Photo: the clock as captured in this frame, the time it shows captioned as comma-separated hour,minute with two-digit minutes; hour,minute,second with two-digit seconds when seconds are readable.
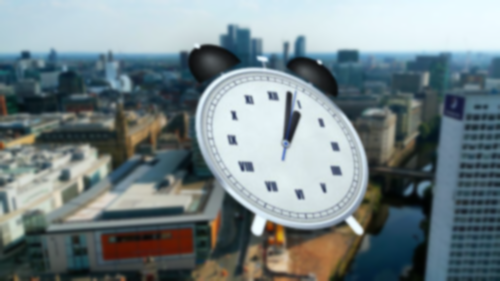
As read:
1,03,04
